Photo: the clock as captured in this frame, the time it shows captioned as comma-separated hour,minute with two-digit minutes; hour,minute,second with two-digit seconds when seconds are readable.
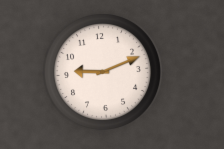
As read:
9,12
